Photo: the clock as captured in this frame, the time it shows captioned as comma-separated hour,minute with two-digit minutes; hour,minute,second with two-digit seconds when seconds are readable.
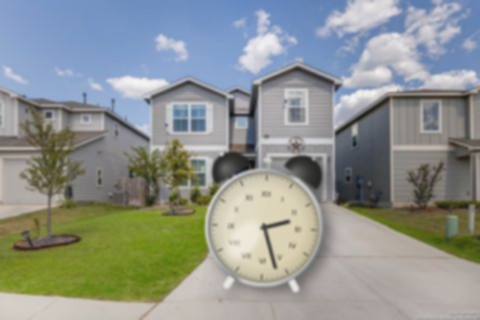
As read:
2,27
